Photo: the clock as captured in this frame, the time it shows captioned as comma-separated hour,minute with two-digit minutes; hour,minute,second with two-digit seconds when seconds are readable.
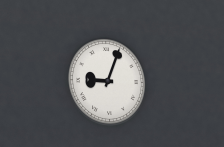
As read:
9,04
